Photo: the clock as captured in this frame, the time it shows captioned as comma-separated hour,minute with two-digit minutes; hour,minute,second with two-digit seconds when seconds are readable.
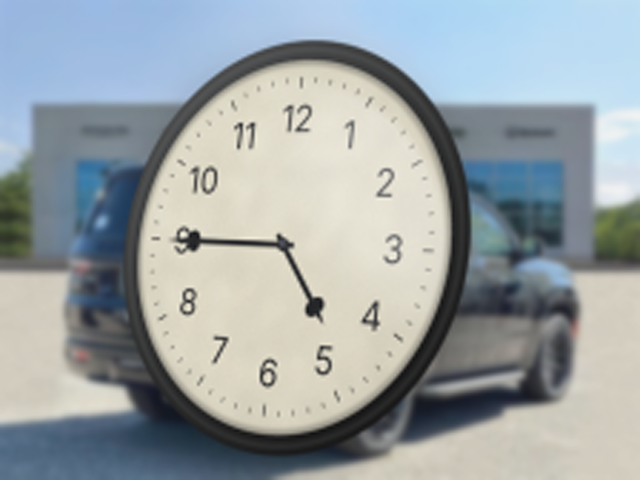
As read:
4,45
